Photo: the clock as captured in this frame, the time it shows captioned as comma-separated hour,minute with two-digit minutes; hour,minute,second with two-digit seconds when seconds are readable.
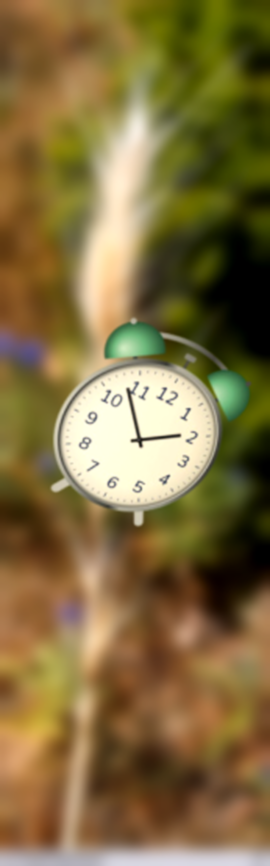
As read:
1,53
